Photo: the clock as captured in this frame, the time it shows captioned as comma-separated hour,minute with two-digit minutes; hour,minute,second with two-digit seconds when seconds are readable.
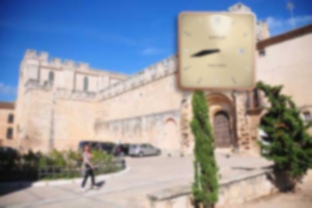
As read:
8,43
